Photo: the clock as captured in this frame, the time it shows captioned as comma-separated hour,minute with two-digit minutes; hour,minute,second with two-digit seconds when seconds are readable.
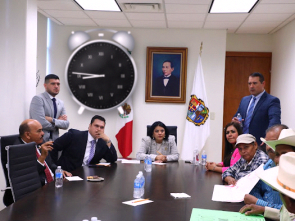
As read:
8,46
